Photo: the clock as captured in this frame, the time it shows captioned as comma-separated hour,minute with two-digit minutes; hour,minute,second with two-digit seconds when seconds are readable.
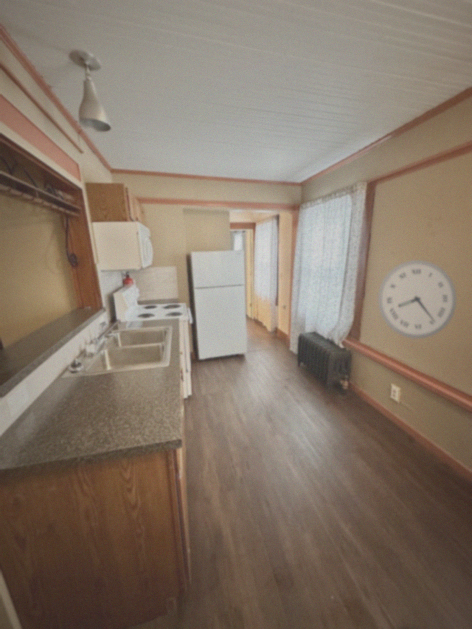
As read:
8,24
